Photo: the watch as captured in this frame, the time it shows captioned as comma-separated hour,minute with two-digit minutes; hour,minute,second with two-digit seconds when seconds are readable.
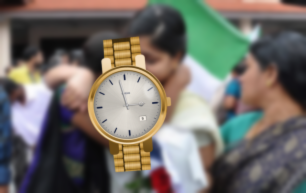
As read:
2,58
